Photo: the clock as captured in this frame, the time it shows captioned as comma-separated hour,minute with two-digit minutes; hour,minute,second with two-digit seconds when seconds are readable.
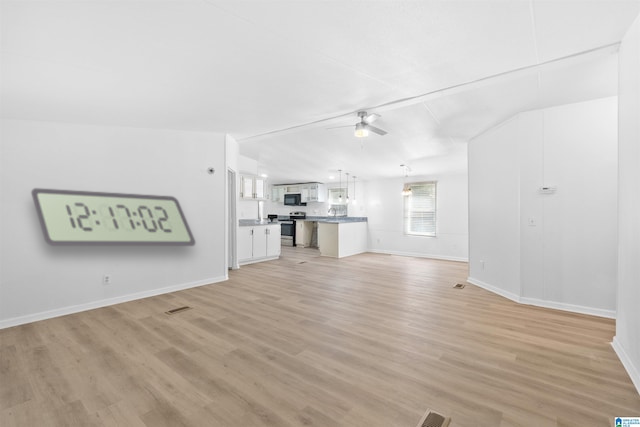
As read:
12,17,02
